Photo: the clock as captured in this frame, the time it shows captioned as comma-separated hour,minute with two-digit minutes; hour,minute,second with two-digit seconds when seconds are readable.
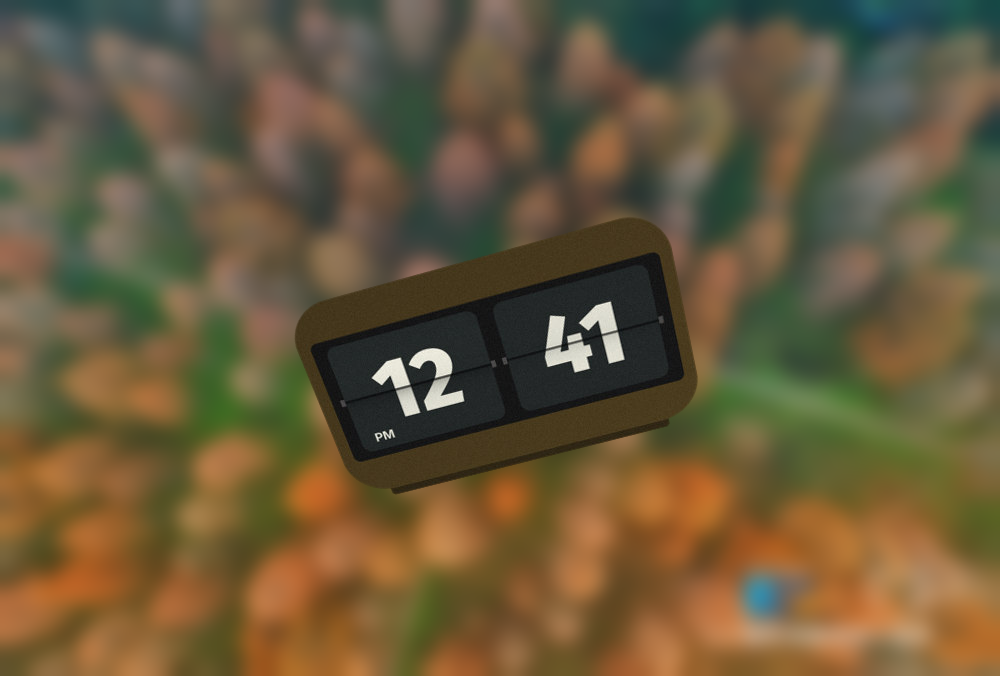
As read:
12,41
